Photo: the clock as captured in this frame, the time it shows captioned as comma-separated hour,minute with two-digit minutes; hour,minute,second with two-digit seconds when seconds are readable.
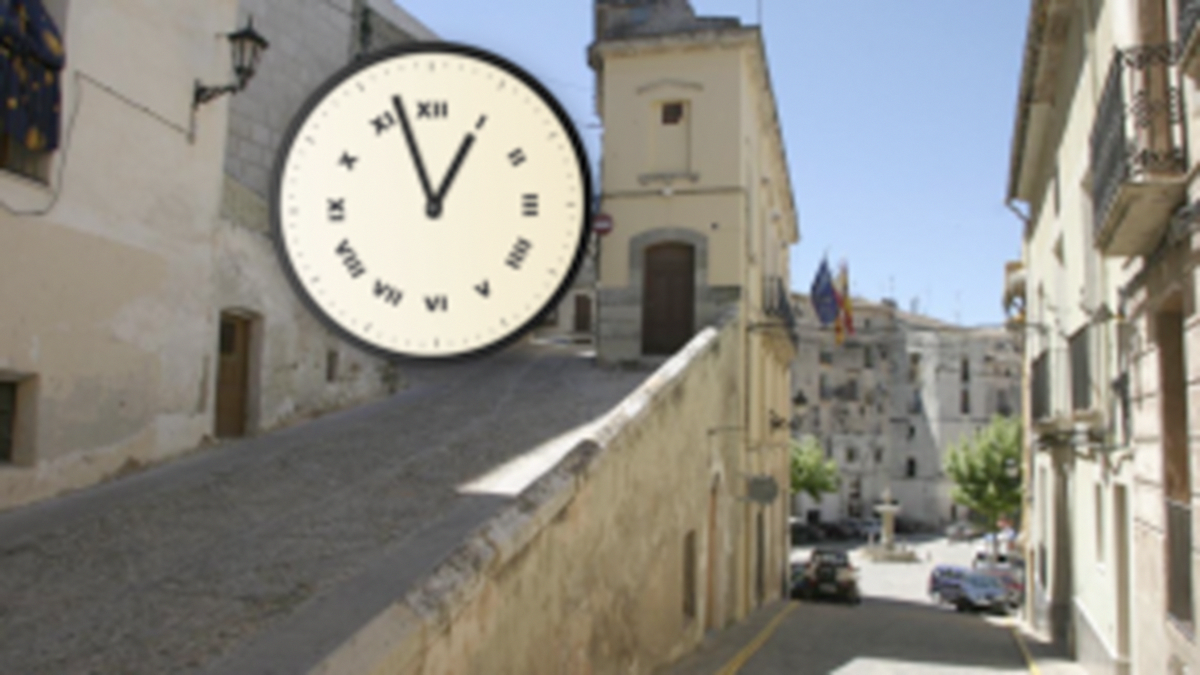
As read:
12,57
